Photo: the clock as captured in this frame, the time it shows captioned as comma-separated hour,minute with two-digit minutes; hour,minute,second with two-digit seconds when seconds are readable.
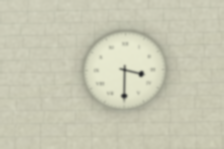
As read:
3,30
